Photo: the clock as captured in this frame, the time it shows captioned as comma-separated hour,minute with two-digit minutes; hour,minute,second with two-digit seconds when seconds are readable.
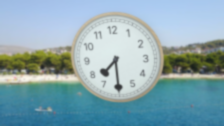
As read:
7,30
